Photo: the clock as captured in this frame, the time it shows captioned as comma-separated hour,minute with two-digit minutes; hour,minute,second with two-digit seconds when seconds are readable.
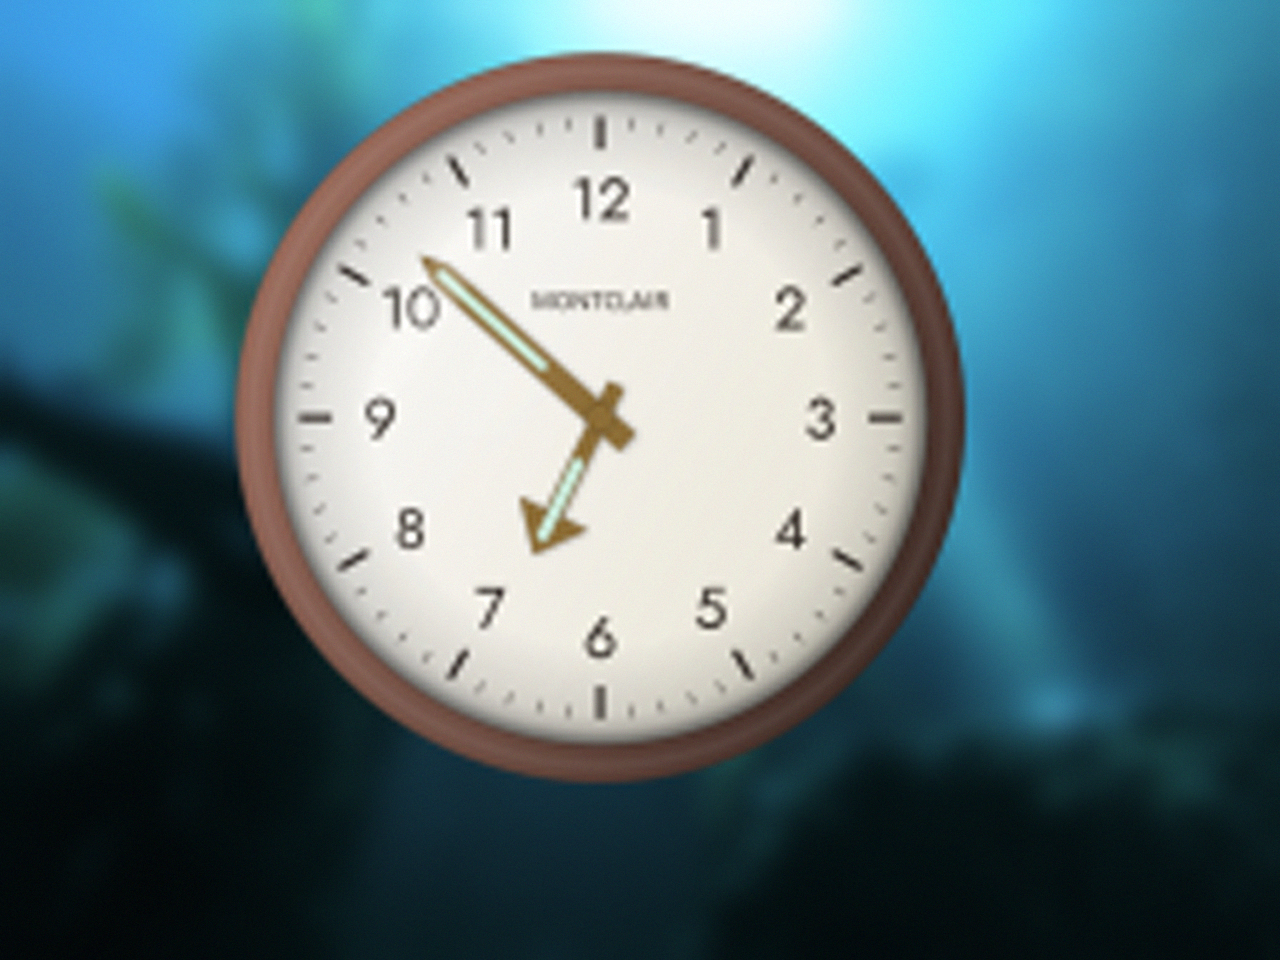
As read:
6,52
